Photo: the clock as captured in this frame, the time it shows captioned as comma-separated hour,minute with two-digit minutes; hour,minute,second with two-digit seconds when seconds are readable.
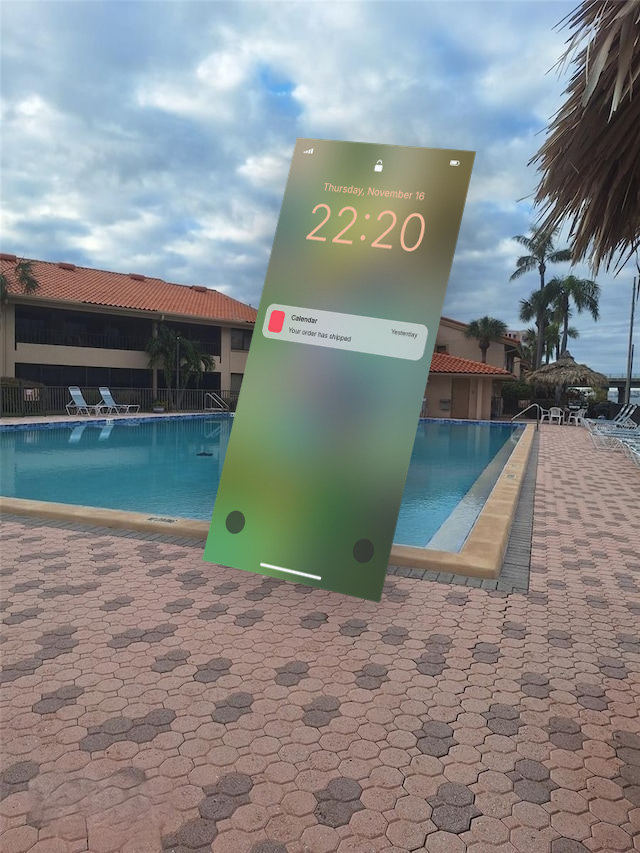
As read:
22,20
